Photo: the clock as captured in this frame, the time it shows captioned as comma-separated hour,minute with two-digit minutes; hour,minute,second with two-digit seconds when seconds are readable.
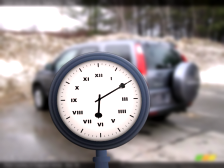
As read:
6,10
